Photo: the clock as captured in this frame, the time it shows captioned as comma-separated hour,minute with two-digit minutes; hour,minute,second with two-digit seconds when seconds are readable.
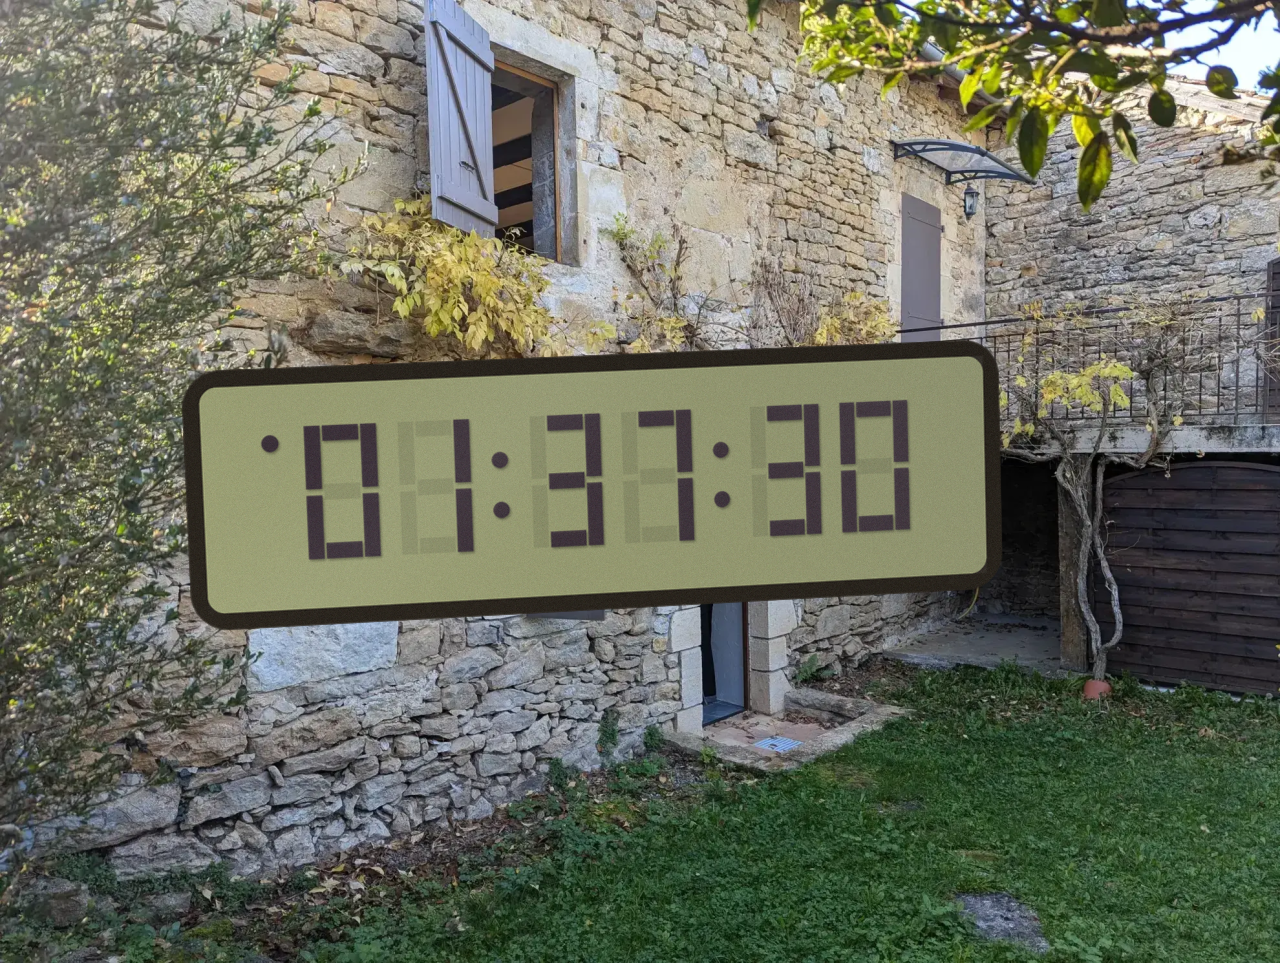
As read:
1,37,30
